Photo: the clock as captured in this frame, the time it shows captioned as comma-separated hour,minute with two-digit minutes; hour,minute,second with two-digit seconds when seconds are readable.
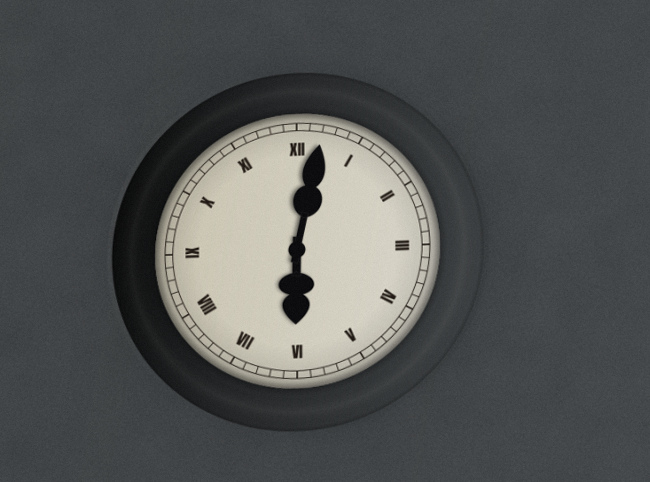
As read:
6,02
